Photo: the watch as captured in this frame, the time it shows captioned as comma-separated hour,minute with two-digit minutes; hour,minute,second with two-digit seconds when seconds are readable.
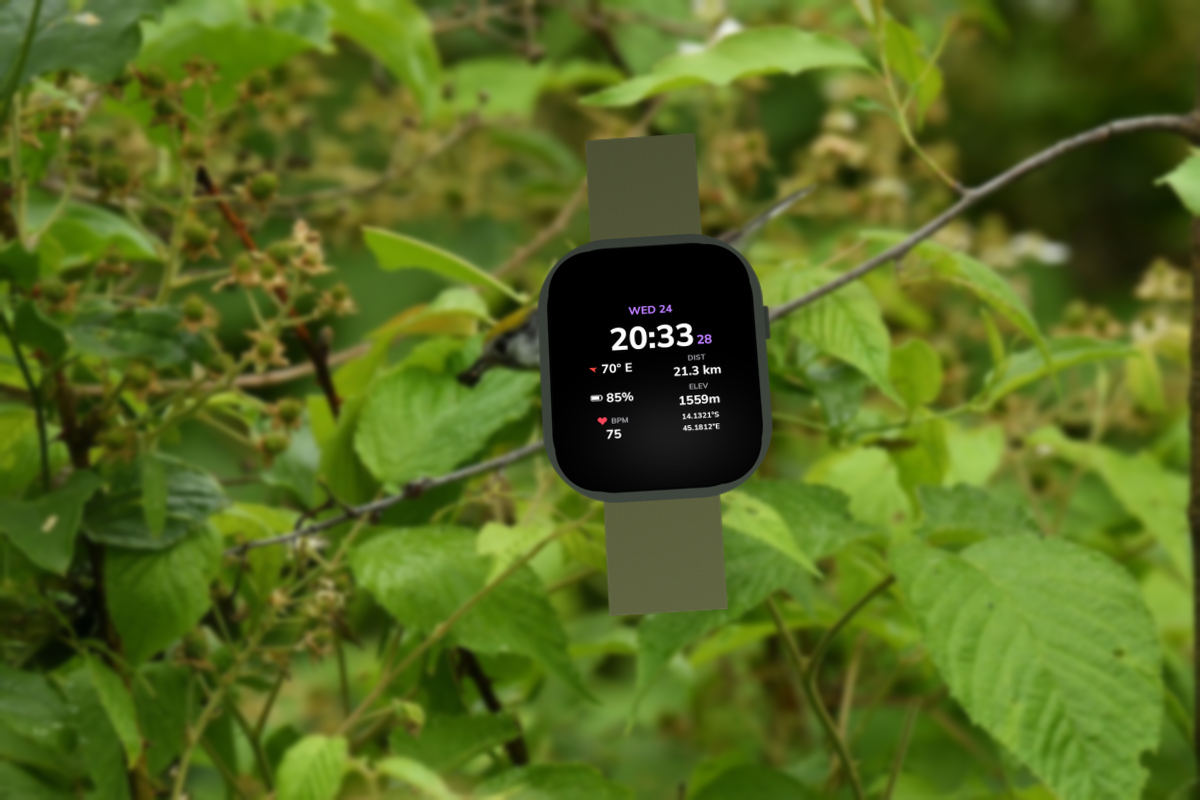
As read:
20,33,28
